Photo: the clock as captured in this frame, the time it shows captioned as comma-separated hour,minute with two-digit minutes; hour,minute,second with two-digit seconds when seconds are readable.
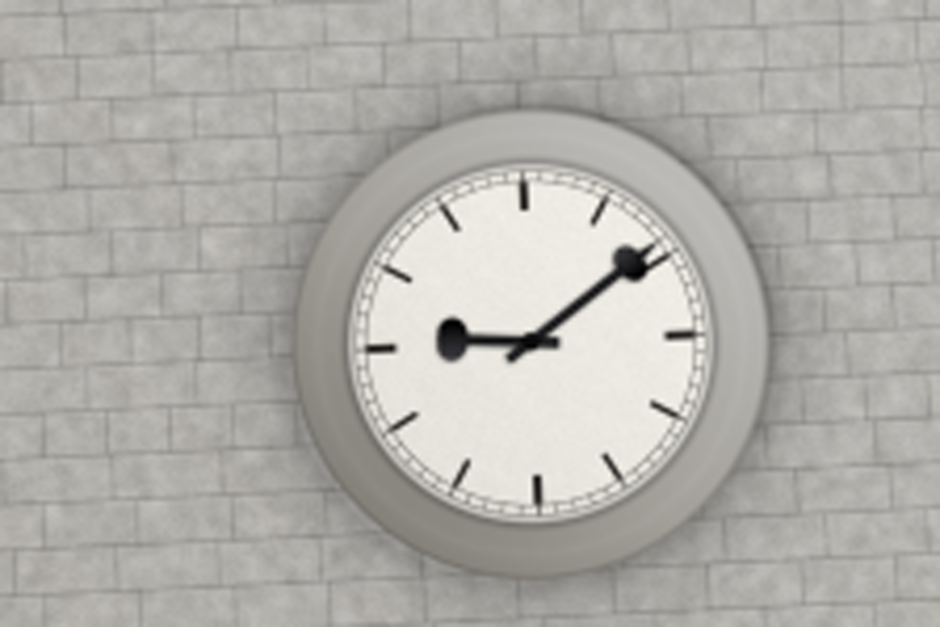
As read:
9,09
